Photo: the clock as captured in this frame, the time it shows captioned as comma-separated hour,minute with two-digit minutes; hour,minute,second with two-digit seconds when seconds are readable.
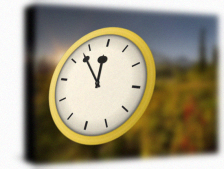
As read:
11,53
